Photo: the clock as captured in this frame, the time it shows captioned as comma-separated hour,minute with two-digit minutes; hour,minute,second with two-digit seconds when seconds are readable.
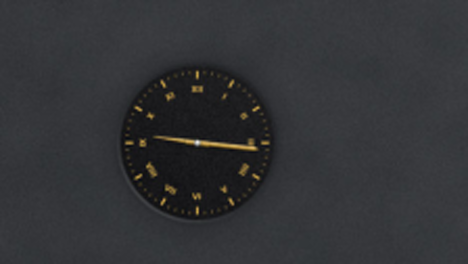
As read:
9,16
